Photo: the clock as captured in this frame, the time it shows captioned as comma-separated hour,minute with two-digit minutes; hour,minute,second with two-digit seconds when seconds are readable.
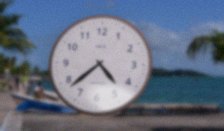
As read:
4,38
